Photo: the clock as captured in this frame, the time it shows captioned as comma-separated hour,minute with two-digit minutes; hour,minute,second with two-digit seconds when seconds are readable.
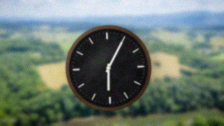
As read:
6,05
